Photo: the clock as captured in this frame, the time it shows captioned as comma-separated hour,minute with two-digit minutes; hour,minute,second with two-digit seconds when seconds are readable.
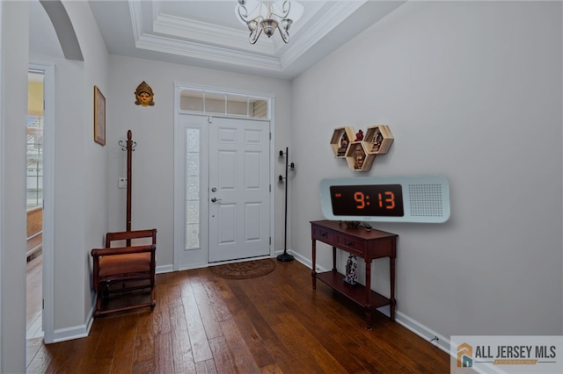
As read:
9,13
